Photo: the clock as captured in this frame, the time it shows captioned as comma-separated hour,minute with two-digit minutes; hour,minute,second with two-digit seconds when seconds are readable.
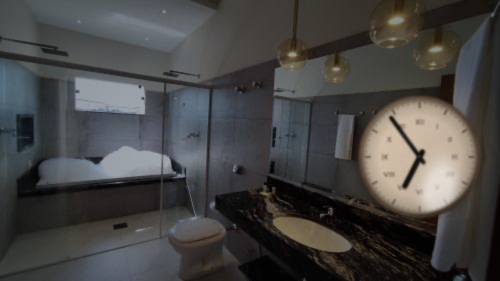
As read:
6,54
